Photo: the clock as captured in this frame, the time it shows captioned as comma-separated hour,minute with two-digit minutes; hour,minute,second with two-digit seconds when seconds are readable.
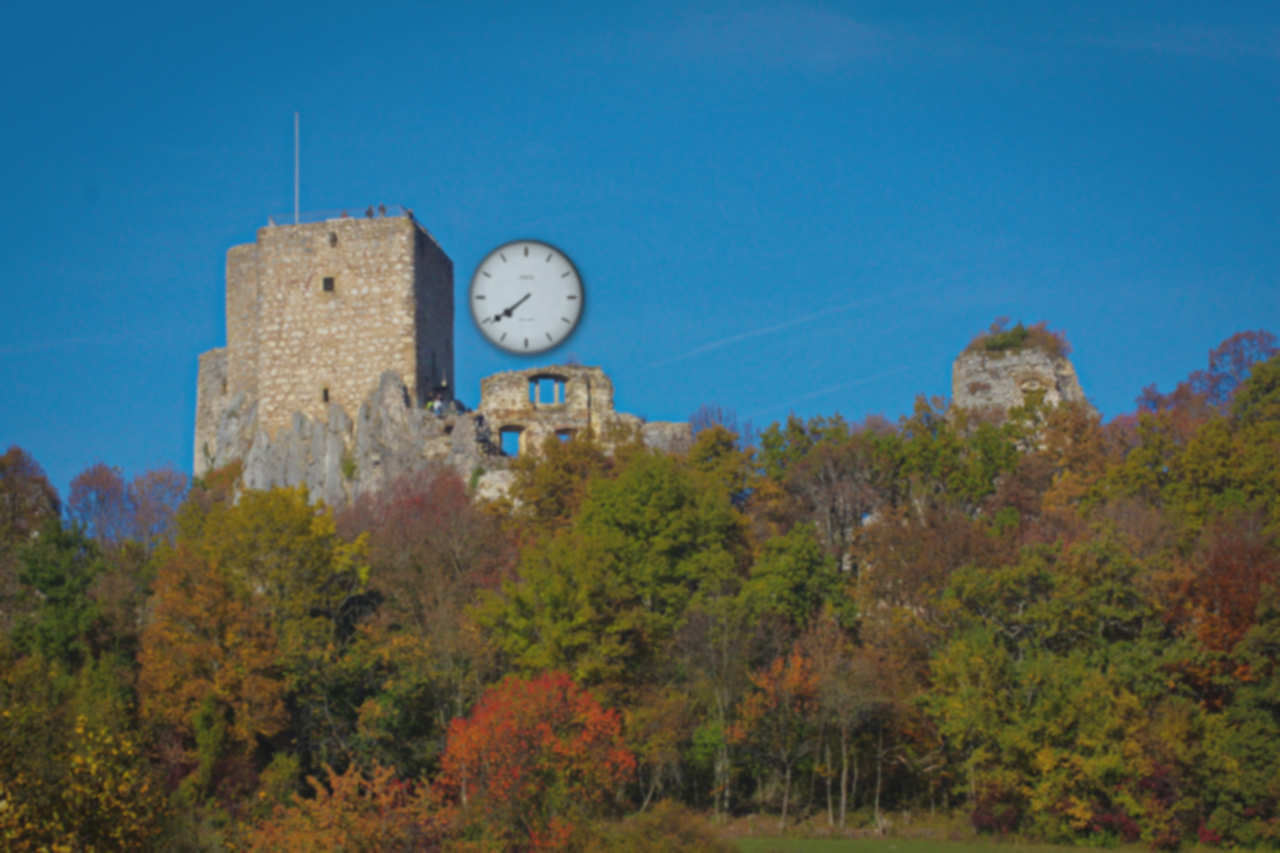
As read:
7,39
